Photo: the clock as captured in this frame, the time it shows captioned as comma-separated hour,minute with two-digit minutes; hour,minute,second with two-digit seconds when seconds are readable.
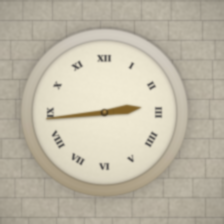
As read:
2,44
